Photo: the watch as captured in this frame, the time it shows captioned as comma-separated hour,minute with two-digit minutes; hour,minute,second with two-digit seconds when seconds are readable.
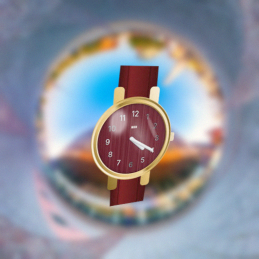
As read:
4,20
